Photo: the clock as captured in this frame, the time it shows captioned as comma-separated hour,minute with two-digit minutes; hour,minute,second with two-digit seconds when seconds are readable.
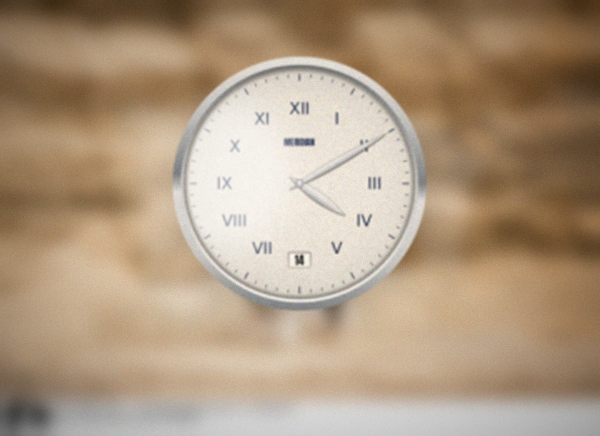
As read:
4,10
